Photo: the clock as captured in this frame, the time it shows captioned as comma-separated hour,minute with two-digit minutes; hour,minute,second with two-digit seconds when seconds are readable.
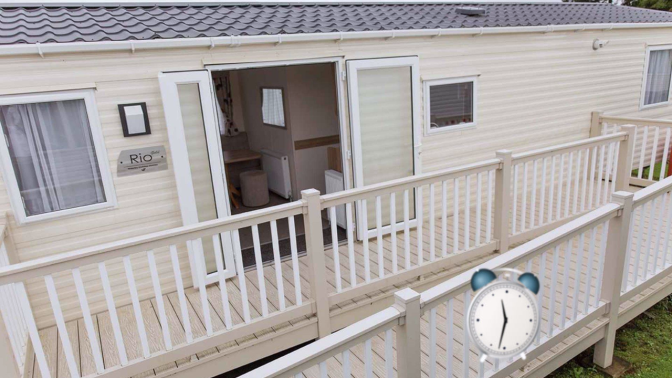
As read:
11,32
